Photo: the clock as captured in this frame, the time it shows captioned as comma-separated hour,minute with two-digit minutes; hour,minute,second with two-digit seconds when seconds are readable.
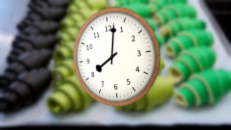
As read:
8,02
